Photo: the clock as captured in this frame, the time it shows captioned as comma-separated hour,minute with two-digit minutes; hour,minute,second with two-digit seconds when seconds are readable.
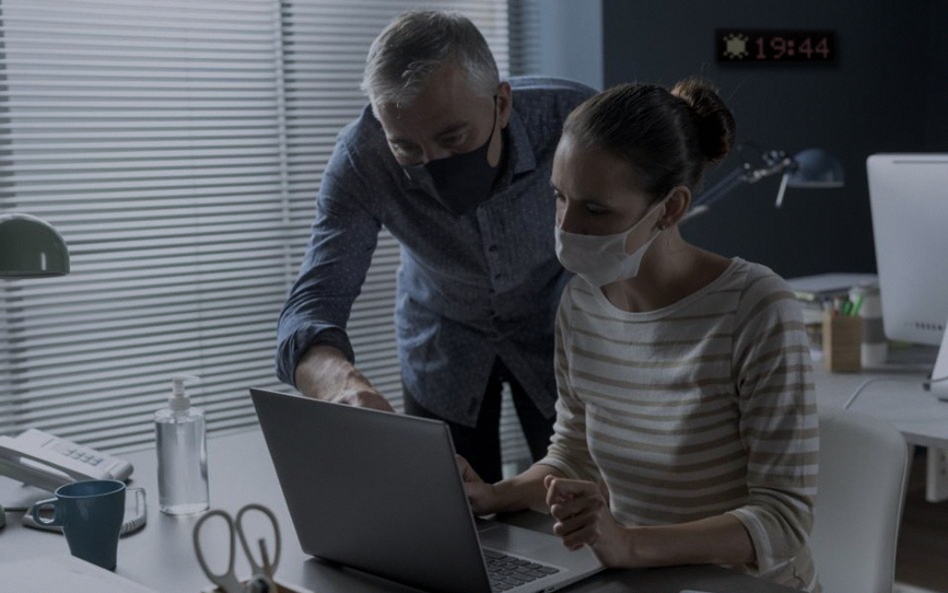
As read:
19,44
